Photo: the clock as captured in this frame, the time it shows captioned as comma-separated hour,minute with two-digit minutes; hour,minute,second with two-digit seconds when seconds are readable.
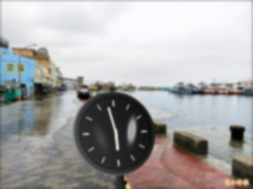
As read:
5,58
